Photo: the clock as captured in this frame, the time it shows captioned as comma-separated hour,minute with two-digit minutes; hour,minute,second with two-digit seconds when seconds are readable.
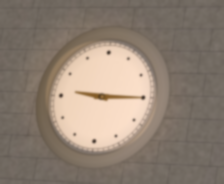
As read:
9,15
